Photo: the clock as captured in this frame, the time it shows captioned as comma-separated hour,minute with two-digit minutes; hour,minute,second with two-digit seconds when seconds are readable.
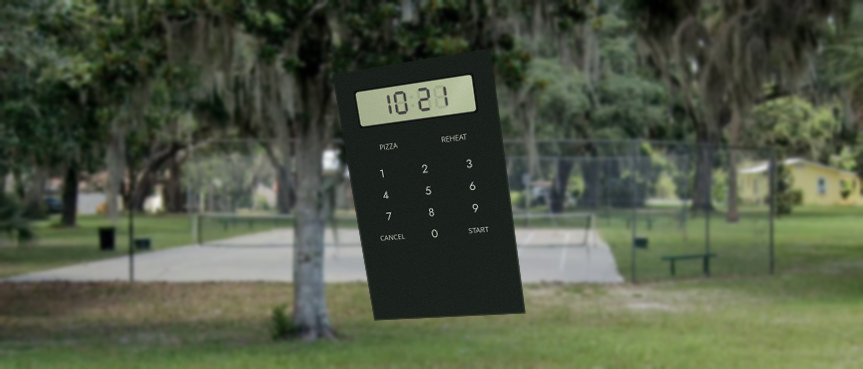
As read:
10,21
